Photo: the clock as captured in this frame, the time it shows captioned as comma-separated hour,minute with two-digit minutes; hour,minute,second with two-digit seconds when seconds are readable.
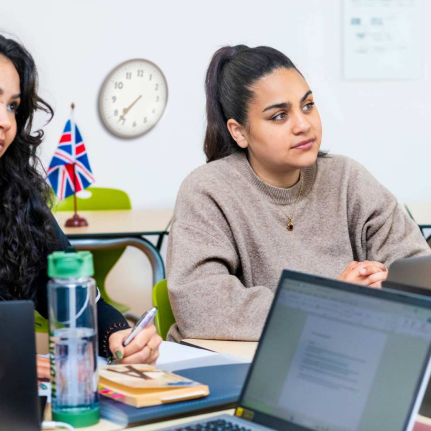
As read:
7,37
